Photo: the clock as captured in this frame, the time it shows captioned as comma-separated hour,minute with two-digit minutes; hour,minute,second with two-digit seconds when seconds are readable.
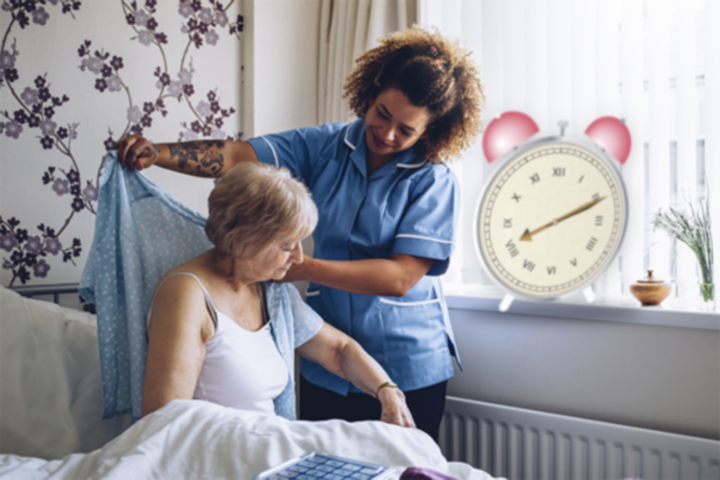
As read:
8,11
